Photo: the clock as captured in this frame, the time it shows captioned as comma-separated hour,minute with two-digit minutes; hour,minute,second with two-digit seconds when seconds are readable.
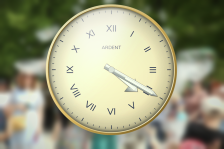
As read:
4,20
